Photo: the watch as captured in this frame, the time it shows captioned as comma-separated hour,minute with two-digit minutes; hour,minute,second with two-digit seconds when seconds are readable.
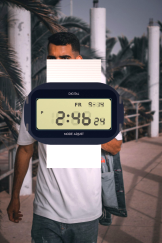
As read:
2,46,24
